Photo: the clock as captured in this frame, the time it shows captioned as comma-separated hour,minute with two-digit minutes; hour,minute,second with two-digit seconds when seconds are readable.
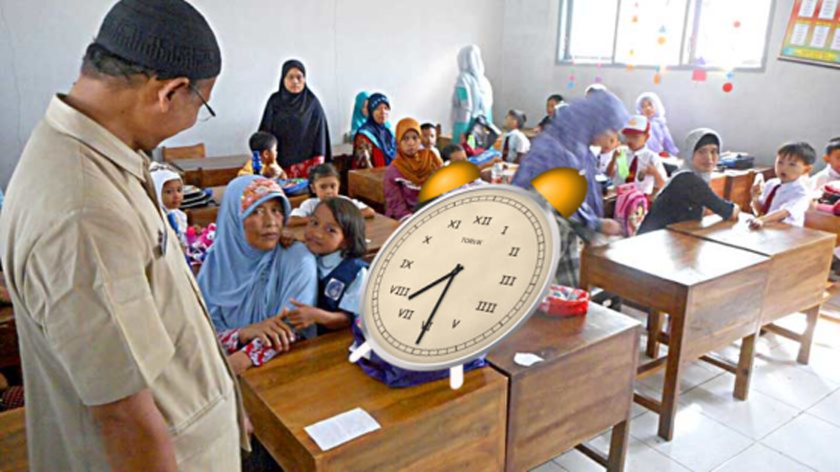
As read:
7,30
